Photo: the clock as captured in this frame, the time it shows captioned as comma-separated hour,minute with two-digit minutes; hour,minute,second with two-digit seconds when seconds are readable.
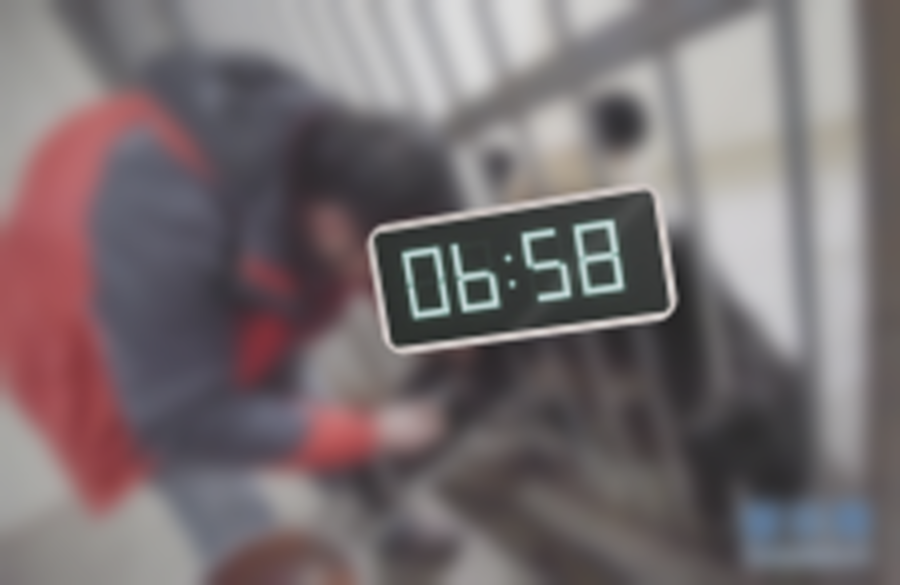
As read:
6,58
